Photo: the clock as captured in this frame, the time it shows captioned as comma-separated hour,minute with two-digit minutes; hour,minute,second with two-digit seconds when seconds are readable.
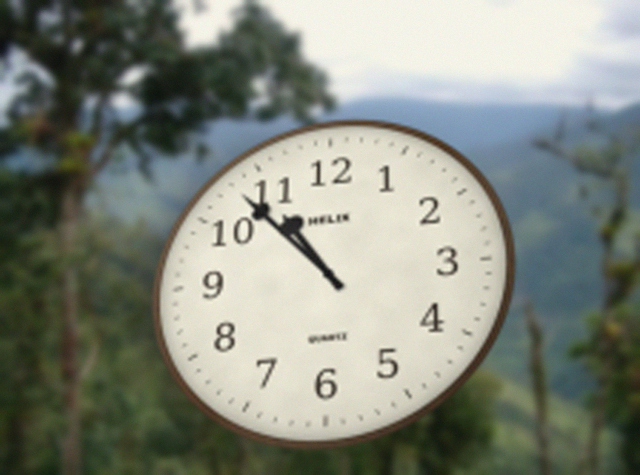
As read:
10,53
